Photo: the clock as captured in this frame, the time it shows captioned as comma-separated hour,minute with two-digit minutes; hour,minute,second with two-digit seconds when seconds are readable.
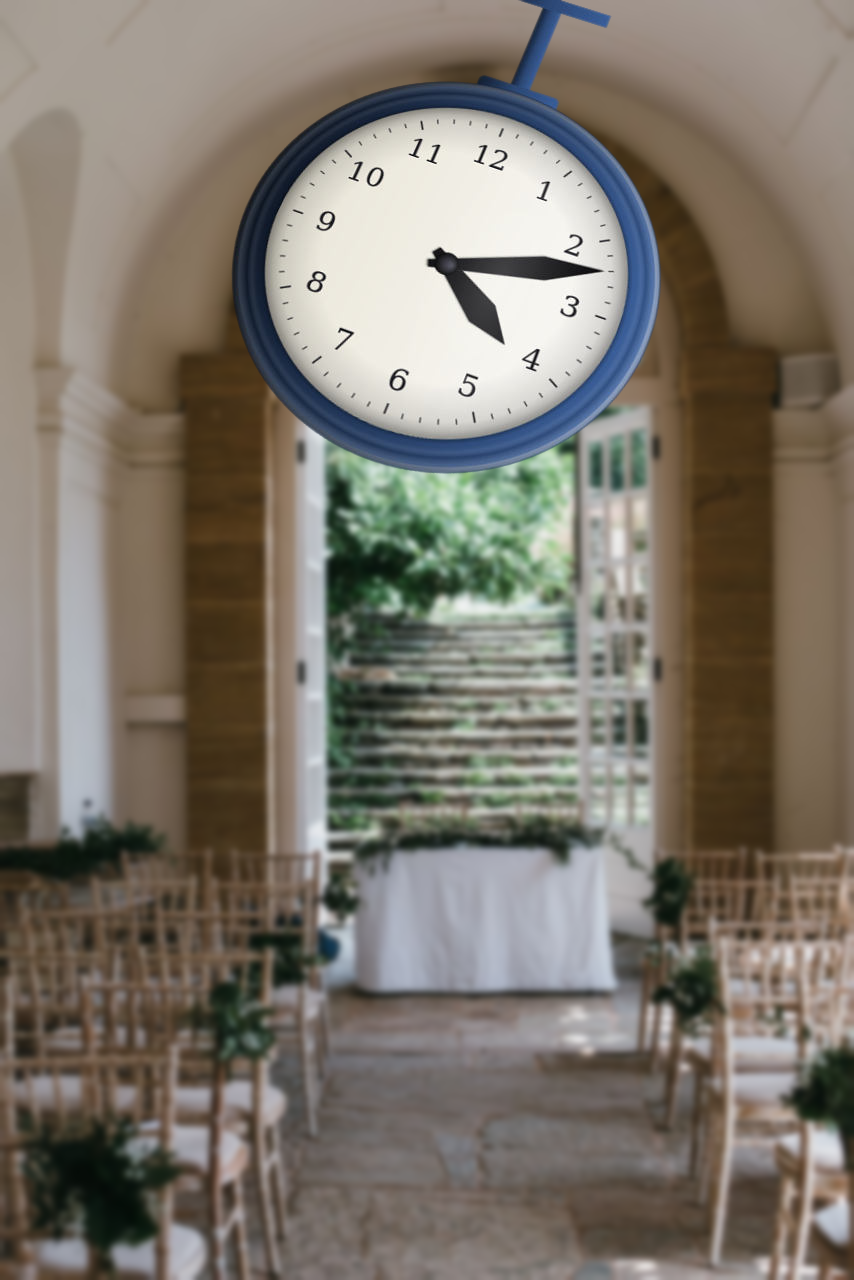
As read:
4,12
